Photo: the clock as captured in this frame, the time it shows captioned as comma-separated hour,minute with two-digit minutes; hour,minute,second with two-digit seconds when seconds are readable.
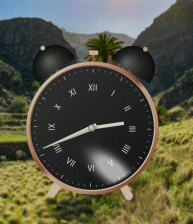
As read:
2,41
